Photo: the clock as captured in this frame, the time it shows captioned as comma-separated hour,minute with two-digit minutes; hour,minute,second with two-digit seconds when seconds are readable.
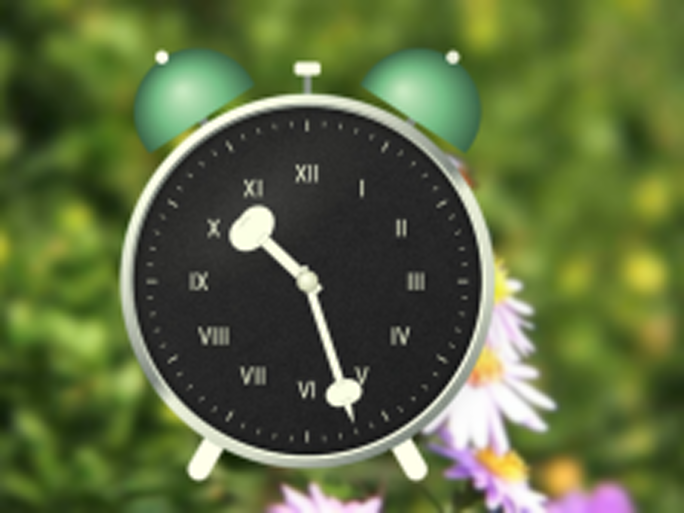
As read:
10,27
